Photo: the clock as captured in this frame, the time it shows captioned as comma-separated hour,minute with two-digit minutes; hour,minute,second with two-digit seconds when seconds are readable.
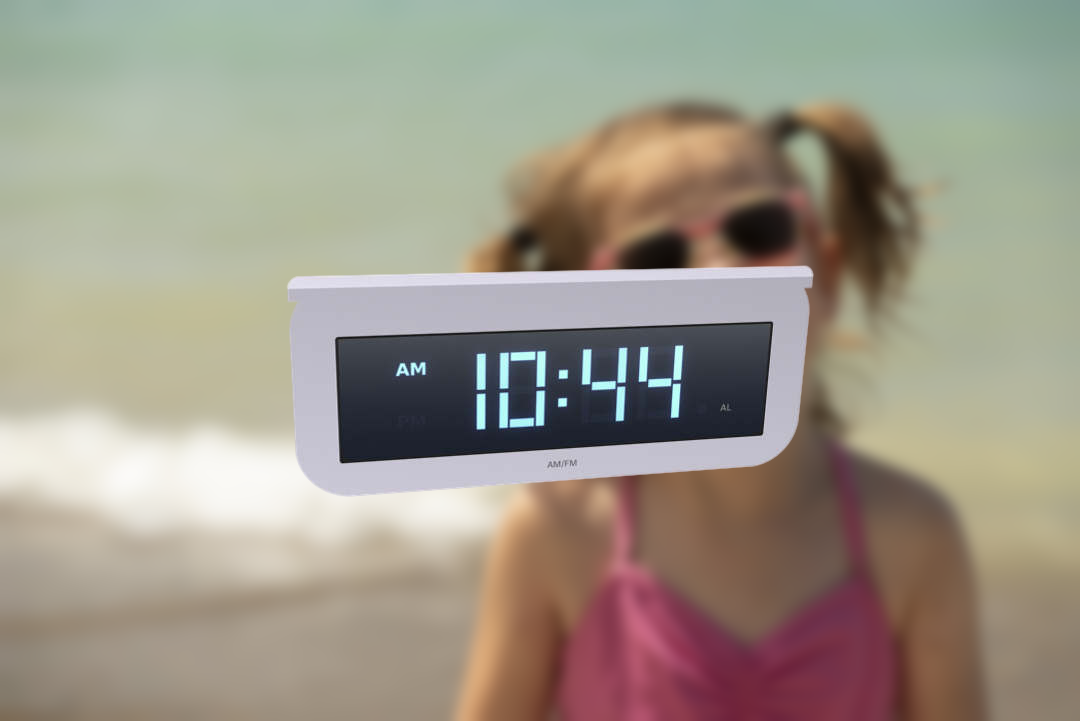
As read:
10,44
